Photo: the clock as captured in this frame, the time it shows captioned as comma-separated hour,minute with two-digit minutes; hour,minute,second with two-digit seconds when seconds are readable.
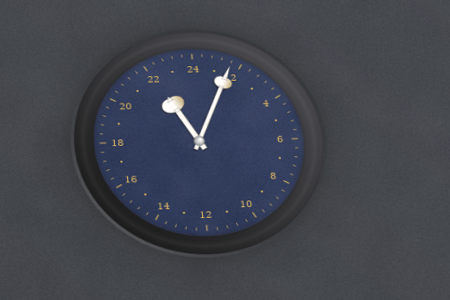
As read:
22,04
